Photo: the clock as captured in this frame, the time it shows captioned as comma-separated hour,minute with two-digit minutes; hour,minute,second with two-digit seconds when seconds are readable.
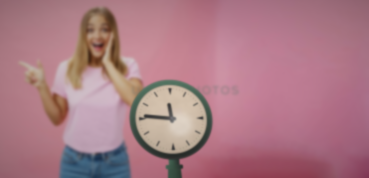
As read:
11,46
